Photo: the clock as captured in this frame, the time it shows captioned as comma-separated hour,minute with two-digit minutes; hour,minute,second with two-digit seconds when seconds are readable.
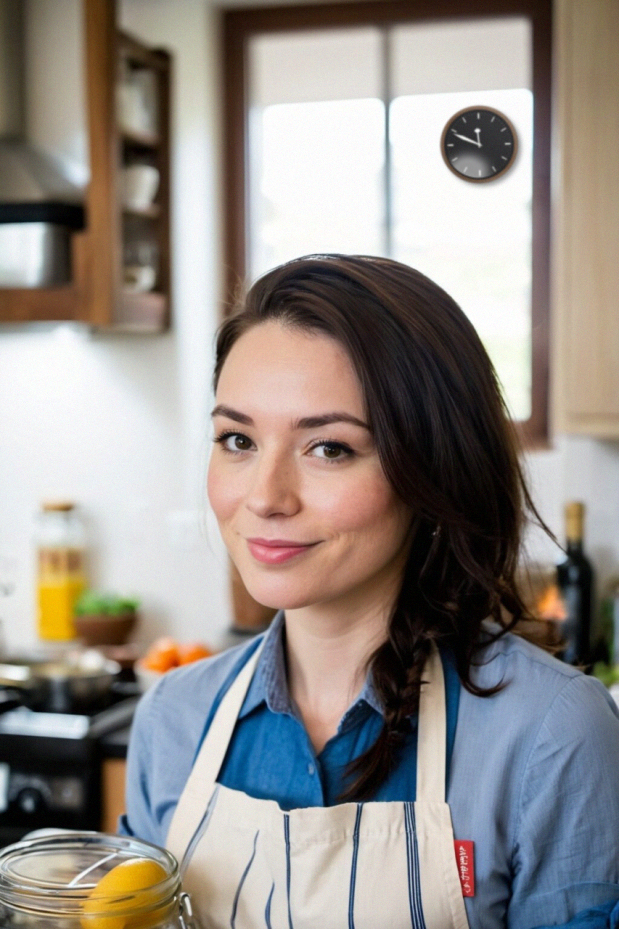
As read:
11,49
